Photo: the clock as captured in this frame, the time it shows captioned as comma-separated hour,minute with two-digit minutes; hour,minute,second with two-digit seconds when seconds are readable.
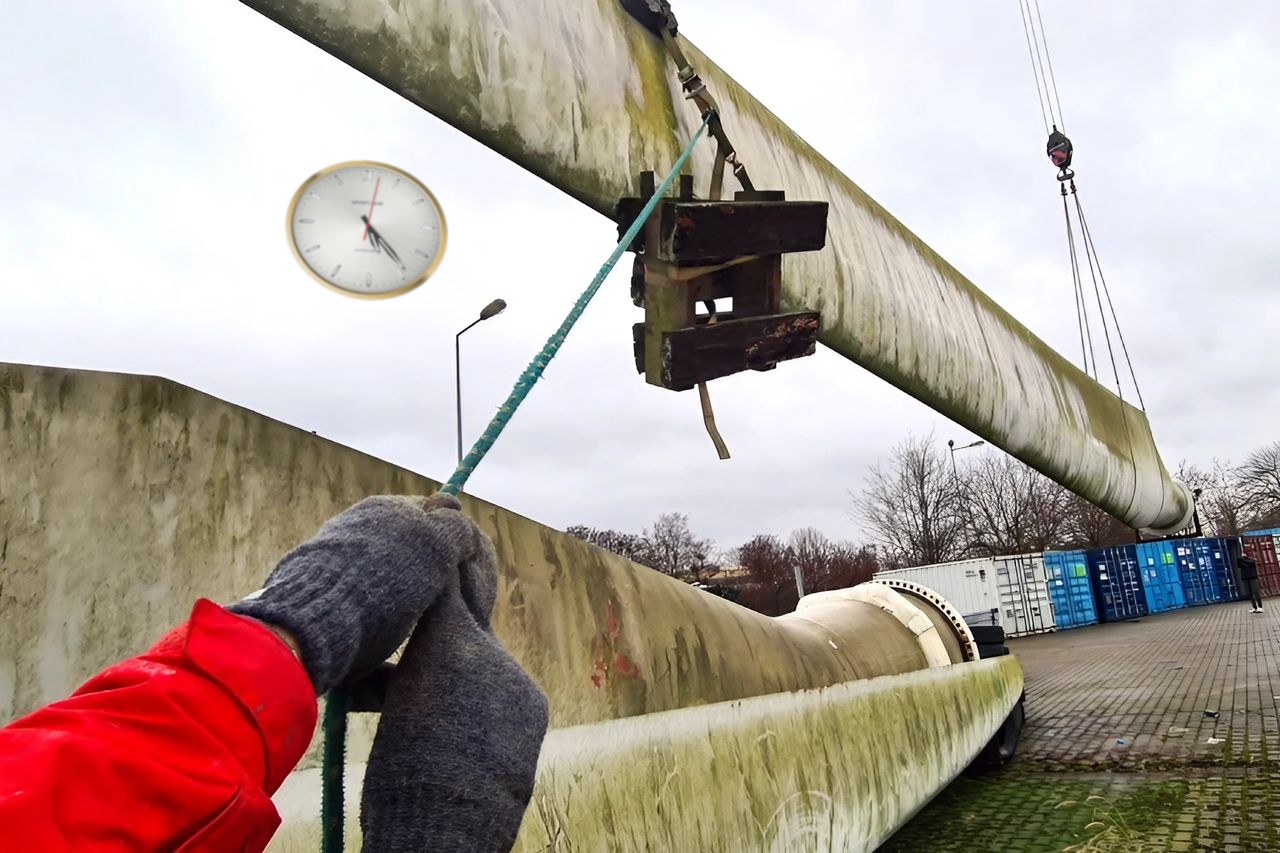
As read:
5,24,02
